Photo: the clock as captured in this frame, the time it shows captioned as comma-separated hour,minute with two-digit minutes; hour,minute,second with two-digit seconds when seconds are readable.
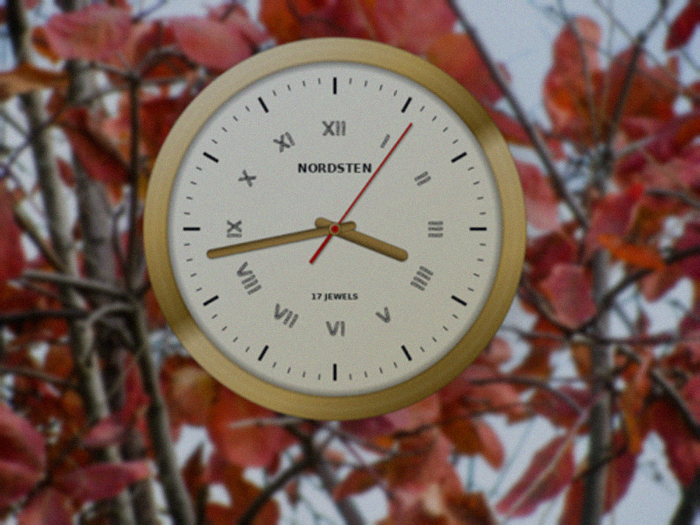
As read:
3,43,06
